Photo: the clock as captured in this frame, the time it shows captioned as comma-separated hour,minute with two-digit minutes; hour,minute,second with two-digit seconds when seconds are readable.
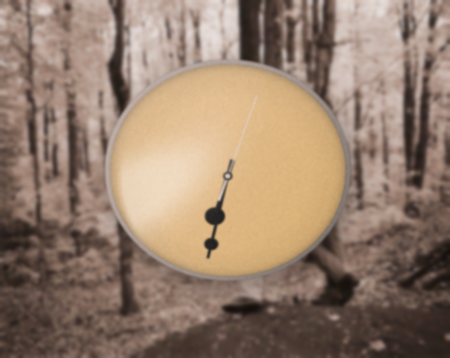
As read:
6,32,03
